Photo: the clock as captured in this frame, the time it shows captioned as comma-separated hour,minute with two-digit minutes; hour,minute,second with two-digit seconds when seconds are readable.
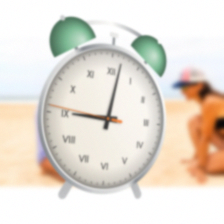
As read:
9,01,46
